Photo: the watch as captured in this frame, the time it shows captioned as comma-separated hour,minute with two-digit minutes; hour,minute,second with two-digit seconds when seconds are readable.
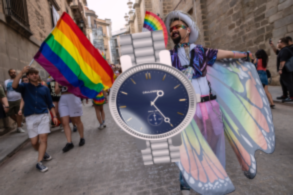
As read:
1,25
